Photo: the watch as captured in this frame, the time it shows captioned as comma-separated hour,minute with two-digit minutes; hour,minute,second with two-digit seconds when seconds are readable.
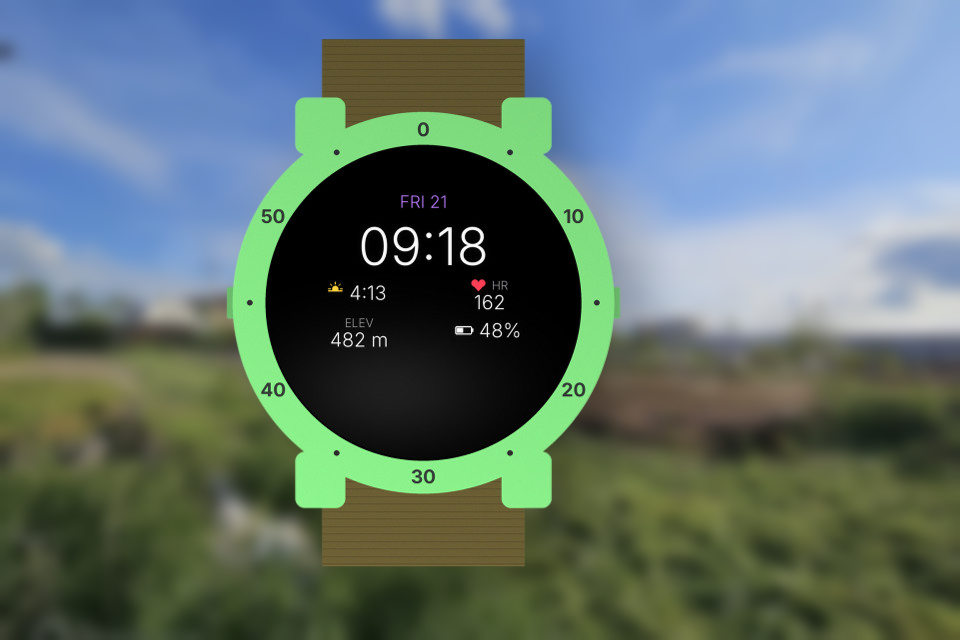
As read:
9,18
